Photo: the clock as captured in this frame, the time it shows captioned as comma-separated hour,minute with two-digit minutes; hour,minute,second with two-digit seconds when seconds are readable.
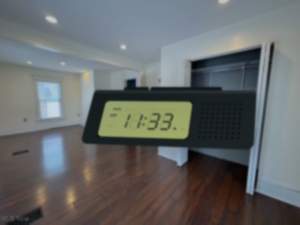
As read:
11,33
